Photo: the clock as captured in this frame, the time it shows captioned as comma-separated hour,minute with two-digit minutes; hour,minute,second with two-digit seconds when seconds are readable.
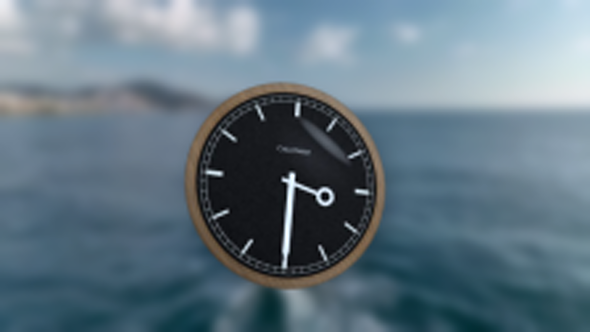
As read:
3,30
